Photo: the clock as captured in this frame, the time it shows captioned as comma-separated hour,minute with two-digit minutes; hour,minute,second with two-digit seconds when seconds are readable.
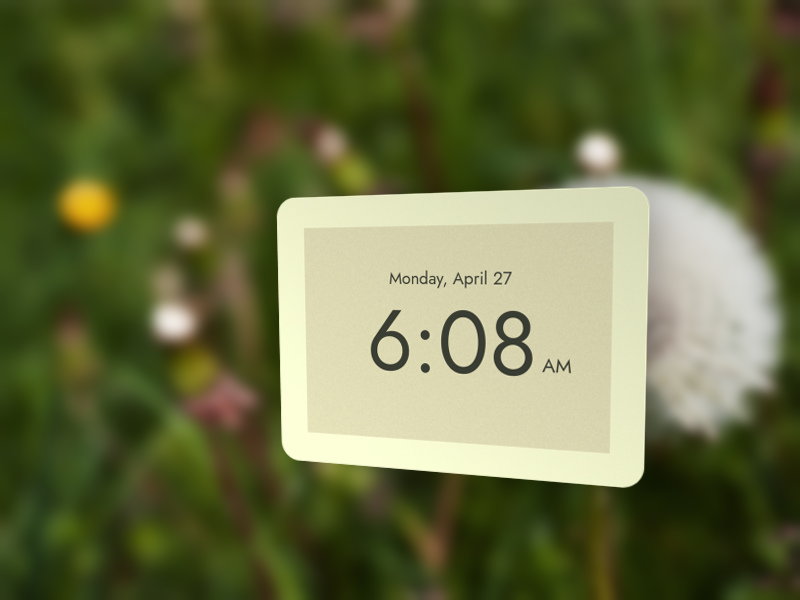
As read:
6,08
